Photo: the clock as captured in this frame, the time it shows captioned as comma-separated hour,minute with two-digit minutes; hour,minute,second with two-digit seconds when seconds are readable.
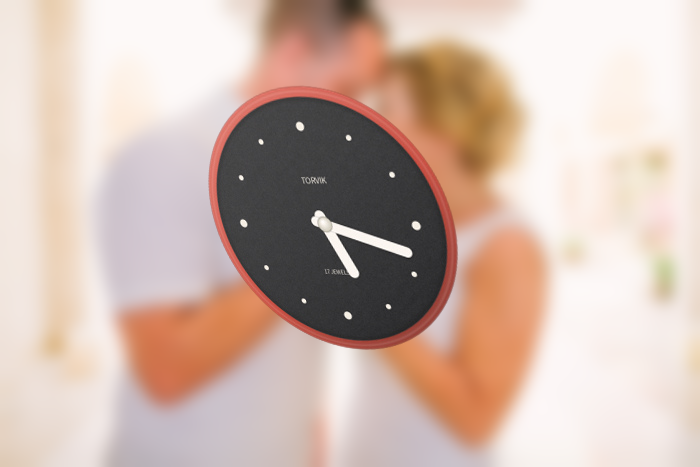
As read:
5,18
